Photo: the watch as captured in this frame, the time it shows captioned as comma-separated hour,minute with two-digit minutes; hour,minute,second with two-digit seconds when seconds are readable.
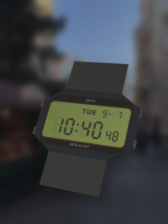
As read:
10,40,48
